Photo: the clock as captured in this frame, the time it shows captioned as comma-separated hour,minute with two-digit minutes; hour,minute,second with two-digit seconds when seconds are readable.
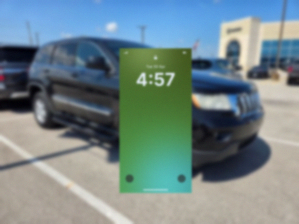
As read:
4,57
